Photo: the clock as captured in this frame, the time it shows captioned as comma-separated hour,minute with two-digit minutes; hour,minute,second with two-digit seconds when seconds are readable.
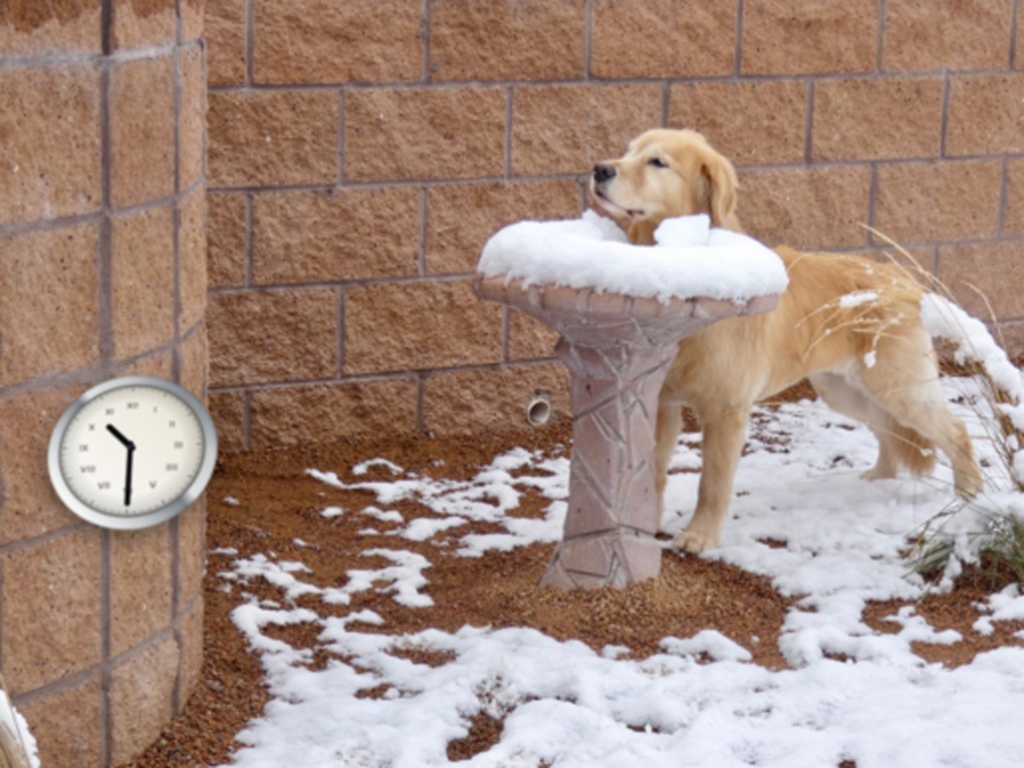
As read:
10,30
